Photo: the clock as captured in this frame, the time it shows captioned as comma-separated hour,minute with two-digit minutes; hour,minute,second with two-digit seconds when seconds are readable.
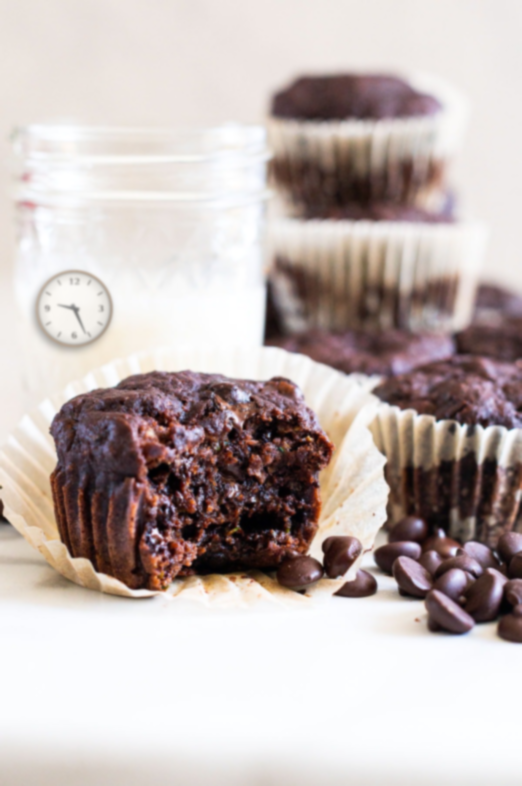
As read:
9,26
